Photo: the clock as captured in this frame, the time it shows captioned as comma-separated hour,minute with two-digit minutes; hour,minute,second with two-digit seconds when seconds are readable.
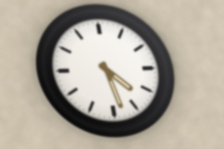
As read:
4,28
